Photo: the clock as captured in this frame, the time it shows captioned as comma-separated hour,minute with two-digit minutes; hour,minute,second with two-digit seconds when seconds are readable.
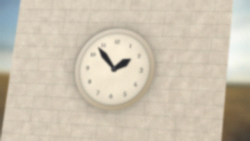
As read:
1,53
